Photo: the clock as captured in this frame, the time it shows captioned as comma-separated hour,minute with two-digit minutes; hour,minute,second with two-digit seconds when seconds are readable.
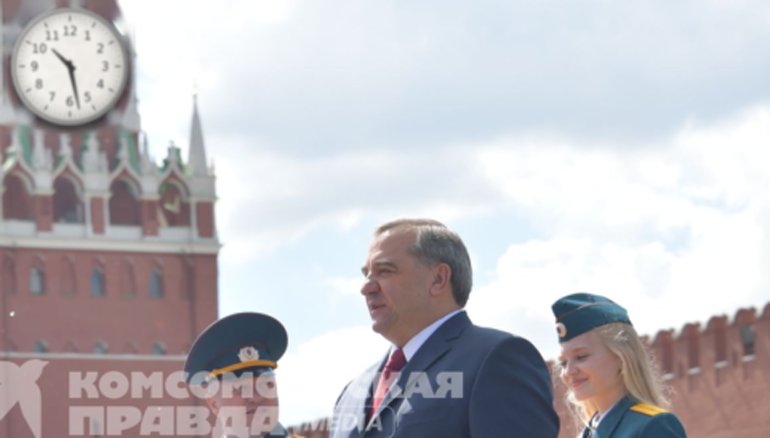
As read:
10,28
